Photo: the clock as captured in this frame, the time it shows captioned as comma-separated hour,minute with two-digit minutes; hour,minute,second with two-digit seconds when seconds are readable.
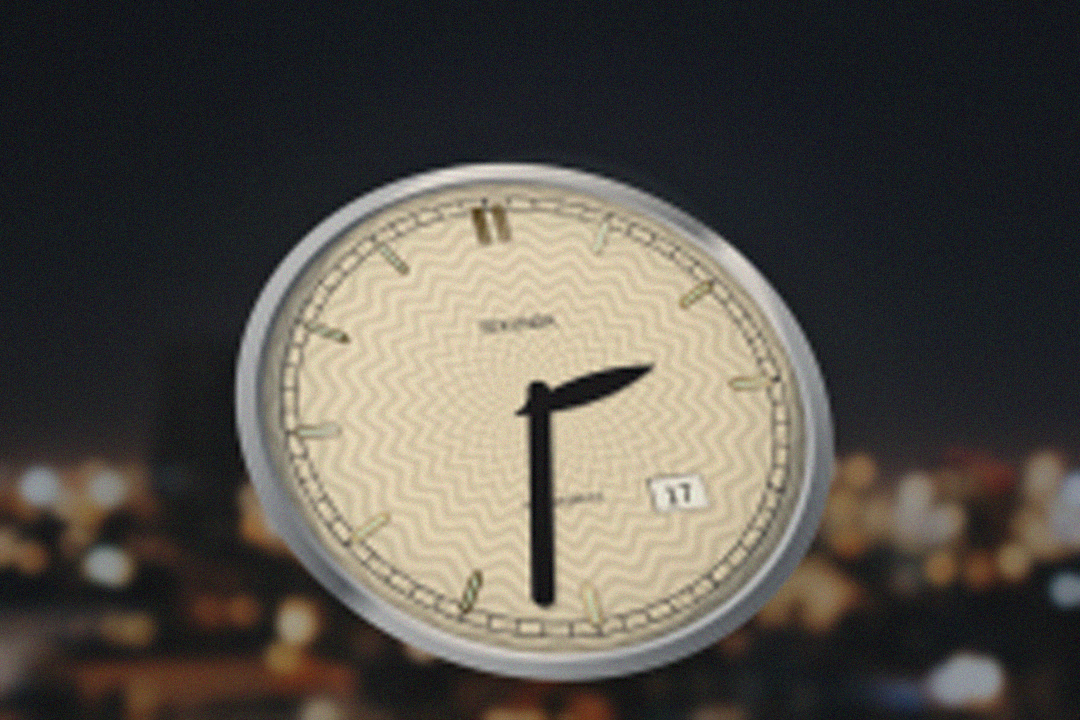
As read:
2,32
